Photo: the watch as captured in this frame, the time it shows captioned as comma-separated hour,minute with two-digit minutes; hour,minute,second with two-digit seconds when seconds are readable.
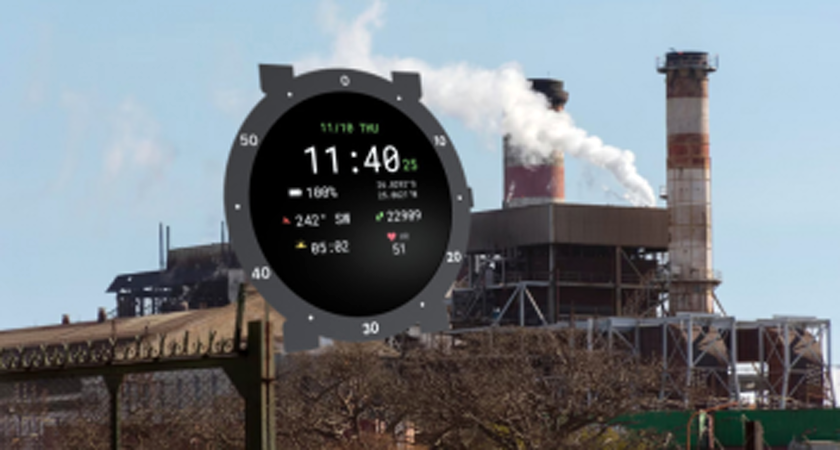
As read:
11,40
